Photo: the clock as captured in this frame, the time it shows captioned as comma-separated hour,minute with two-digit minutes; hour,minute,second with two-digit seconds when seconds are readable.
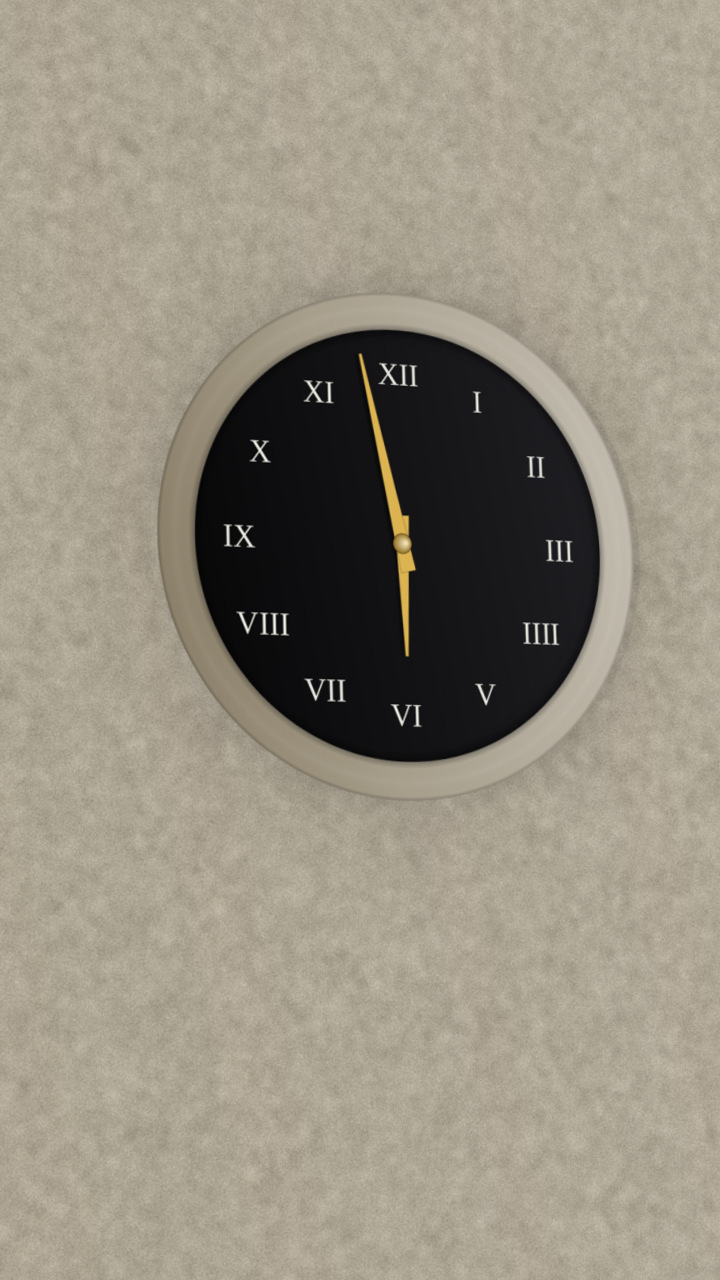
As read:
5,58
